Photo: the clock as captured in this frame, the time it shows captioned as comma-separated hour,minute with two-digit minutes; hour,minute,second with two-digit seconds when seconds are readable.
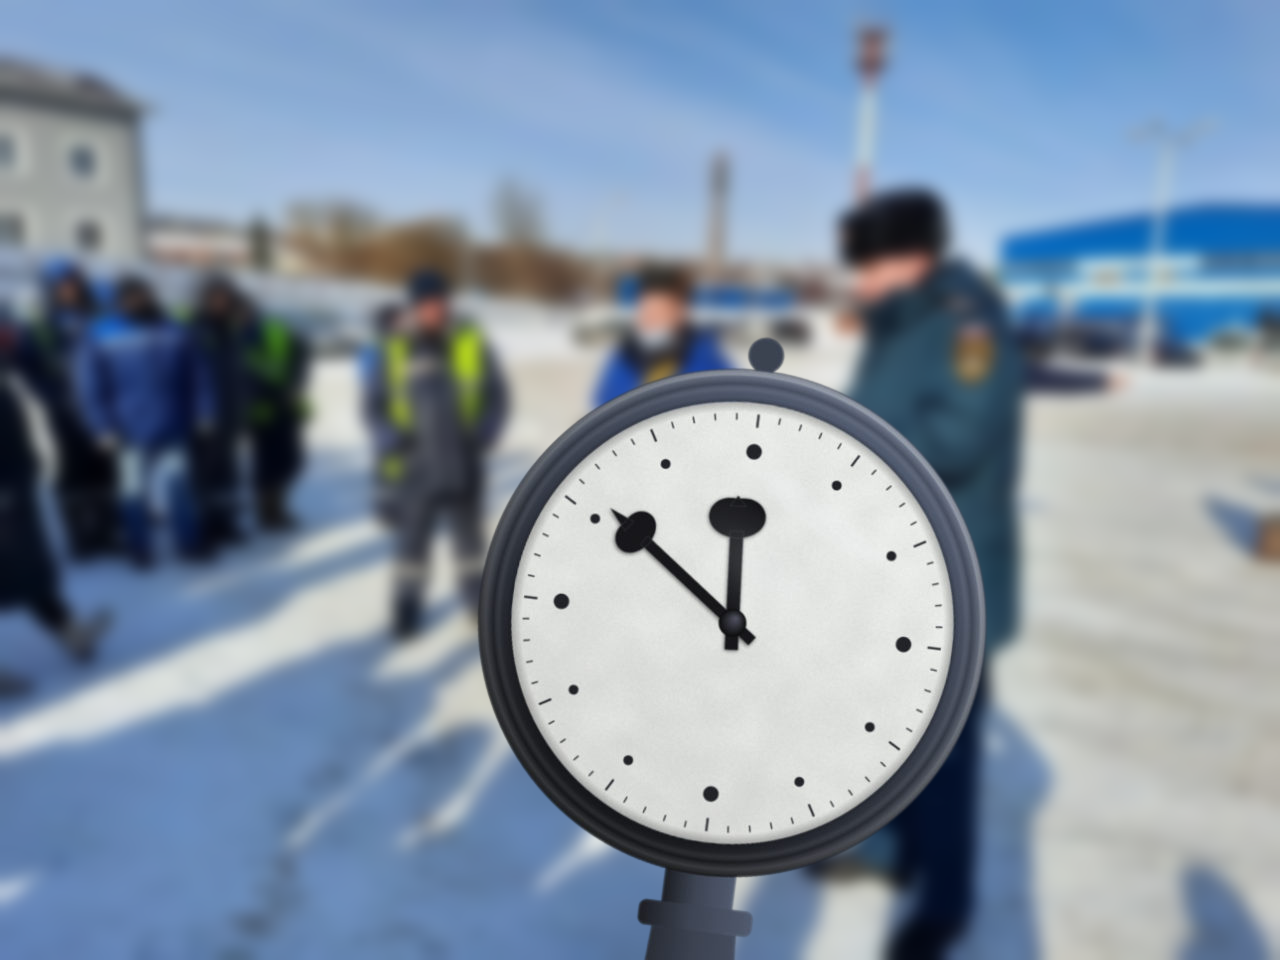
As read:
11,51
